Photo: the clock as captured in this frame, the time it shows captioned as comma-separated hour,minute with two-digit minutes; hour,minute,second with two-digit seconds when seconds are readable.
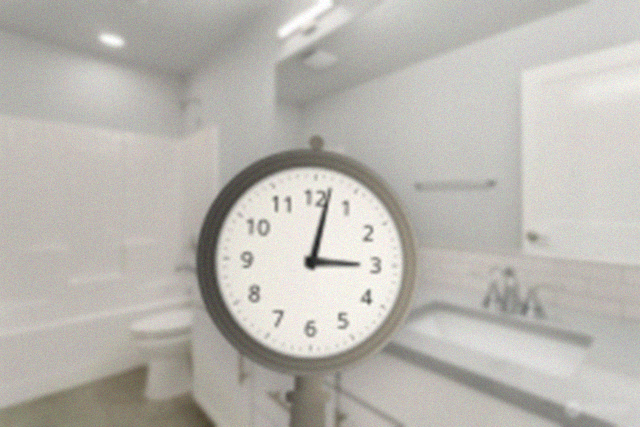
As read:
3,02
